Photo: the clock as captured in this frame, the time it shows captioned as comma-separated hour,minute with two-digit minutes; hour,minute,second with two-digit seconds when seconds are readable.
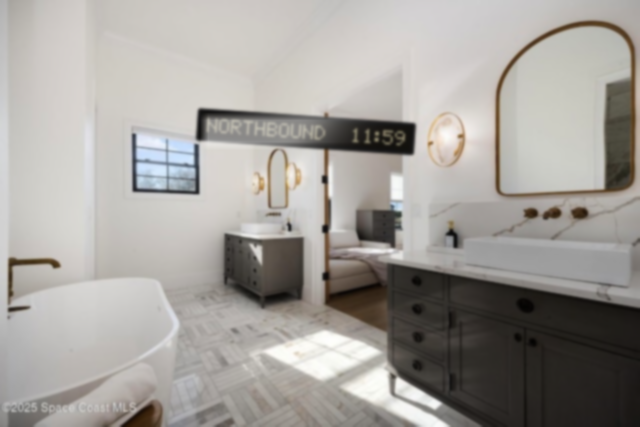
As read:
11,59
